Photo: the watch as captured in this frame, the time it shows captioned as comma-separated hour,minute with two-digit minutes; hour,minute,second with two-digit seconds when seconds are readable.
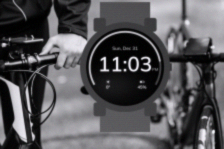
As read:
11,03
